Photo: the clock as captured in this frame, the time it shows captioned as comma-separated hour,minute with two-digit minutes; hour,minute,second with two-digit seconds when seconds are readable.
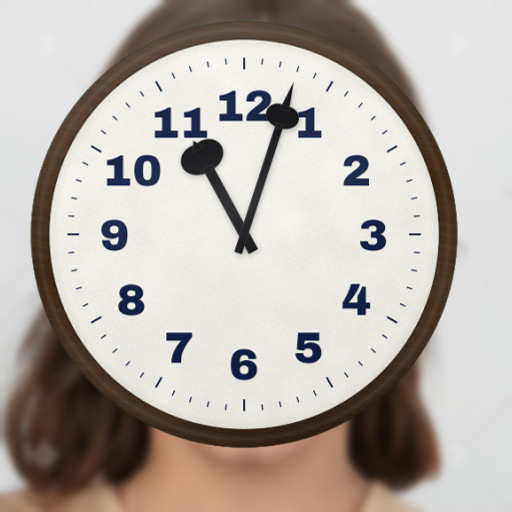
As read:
11,03
